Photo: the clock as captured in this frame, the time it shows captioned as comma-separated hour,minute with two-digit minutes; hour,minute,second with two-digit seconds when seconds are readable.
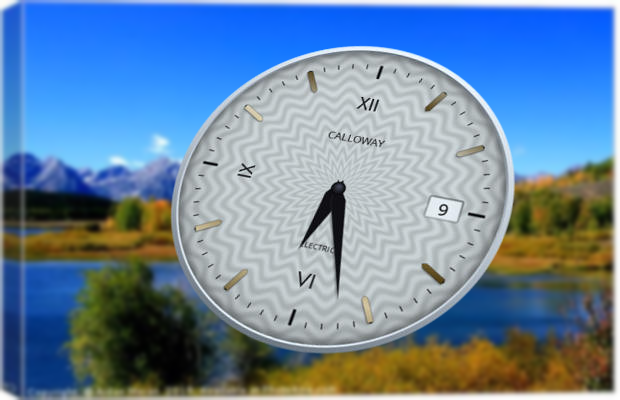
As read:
6,27
